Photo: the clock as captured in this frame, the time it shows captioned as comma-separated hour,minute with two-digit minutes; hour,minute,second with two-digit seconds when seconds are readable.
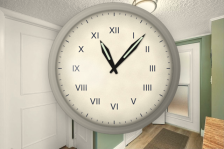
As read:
11,07
